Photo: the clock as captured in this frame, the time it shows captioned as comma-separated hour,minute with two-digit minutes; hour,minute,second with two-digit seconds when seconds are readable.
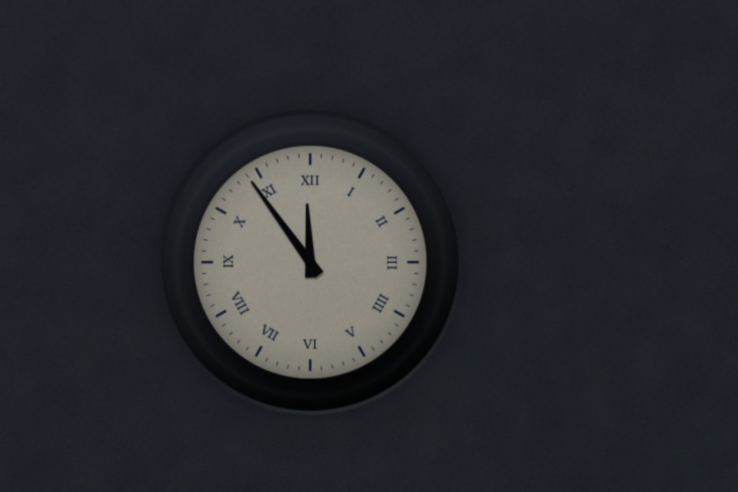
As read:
11,54
